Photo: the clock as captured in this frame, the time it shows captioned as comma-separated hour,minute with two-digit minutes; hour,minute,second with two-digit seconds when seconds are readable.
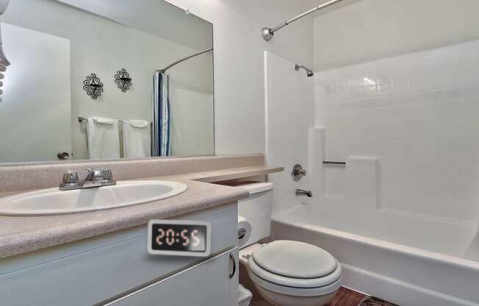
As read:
20,55
